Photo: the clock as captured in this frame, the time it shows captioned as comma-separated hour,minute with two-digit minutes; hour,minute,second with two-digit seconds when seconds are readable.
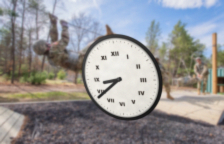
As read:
8,39
